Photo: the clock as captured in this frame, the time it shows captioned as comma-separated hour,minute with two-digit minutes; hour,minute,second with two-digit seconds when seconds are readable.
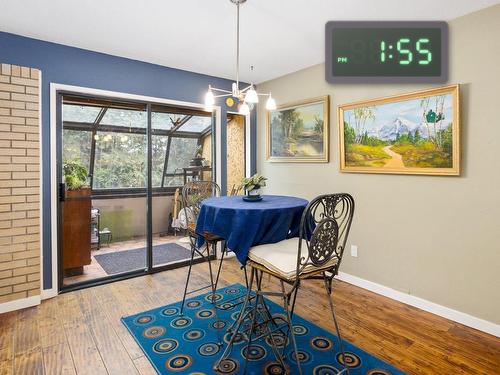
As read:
1,55
